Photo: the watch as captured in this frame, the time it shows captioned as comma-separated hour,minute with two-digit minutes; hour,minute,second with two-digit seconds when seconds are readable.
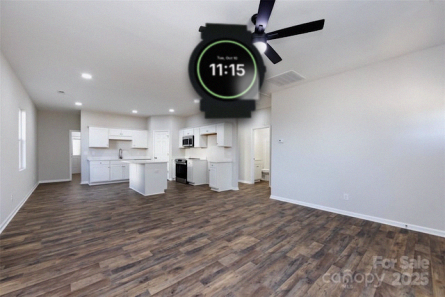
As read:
11,15
